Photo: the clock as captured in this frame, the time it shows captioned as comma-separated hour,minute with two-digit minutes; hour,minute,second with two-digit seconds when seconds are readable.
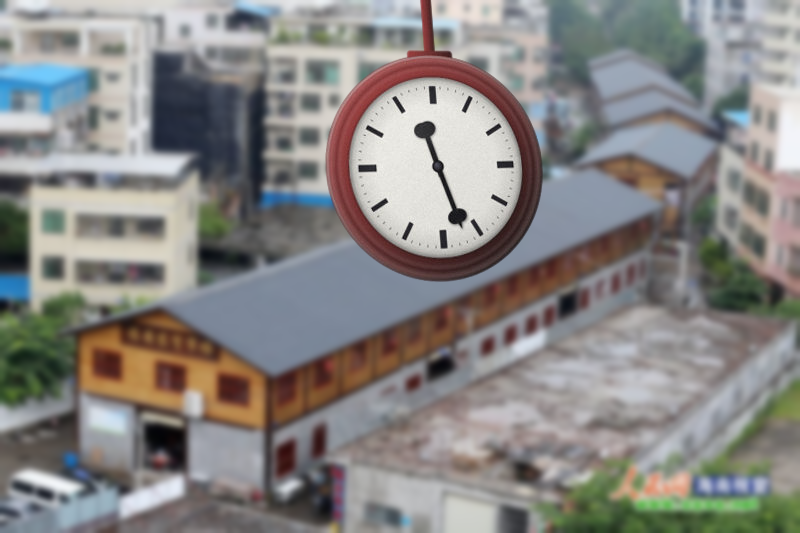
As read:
11,27
